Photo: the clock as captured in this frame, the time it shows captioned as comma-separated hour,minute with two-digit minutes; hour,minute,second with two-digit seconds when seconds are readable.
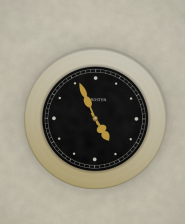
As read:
4,56
